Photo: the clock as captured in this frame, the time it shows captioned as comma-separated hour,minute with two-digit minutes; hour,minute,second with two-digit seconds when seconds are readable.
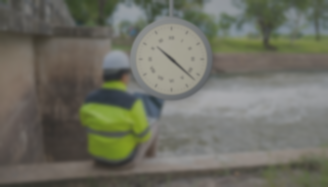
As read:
10,22
